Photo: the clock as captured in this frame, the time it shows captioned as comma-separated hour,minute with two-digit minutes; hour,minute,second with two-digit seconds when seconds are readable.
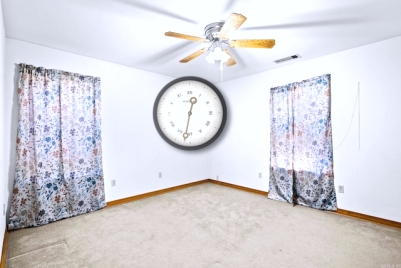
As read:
12,32
